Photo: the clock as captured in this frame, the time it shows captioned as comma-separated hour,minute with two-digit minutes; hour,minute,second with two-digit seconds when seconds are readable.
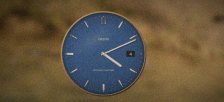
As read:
4,11
